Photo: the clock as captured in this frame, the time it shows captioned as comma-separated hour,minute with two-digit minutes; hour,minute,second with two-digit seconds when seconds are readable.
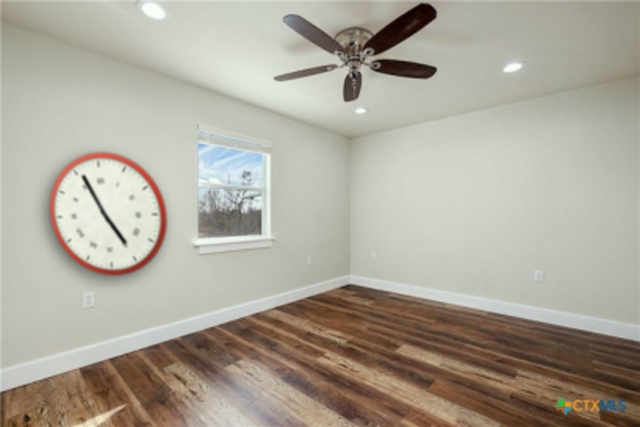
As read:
4,56
